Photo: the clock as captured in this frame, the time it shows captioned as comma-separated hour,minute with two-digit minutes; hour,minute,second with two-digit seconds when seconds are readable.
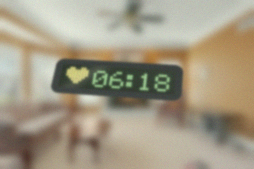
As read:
6,18
